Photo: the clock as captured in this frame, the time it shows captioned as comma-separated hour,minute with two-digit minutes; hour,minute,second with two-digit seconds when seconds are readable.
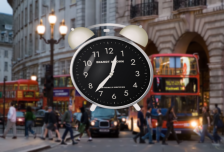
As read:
12,37
